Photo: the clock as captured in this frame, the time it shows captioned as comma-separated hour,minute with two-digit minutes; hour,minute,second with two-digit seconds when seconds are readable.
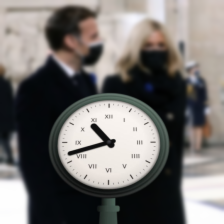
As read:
10,42
